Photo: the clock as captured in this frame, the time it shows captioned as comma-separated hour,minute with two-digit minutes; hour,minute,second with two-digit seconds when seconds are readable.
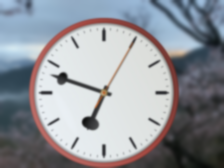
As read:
6,48,05
